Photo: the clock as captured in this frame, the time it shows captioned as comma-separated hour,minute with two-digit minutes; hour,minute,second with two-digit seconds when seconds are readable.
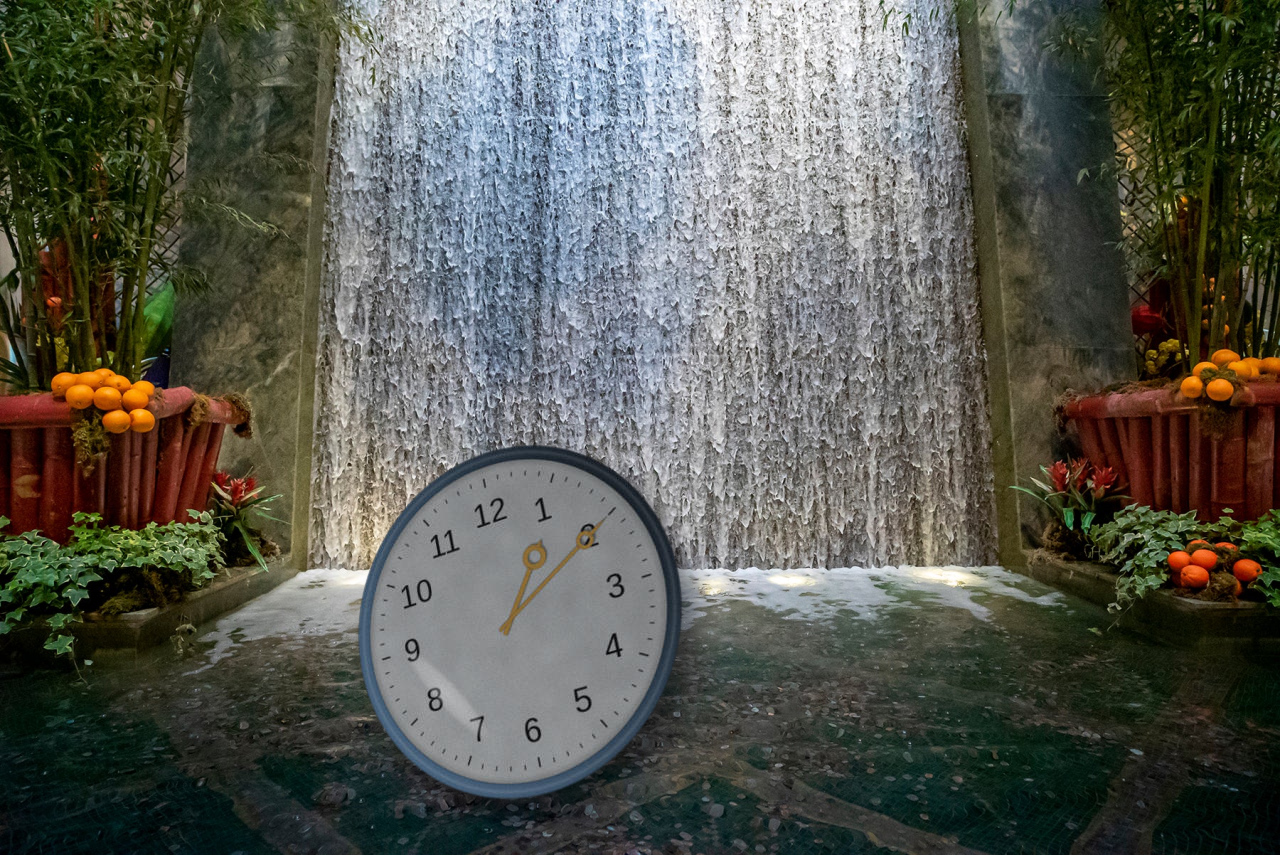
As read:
1,10
